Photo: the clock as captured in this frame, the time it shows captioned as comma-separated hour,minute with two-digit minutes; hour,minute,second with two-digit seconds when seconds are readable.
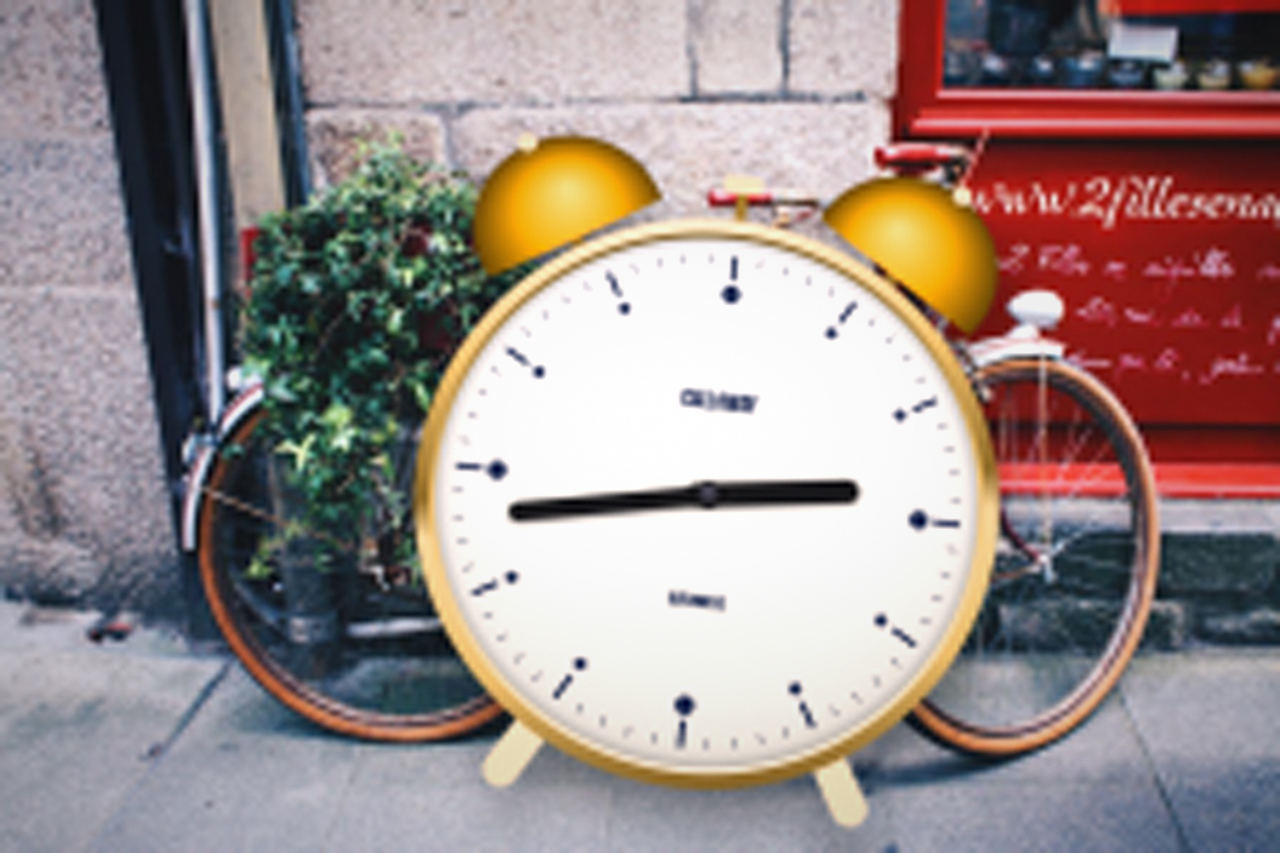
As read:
2,43
